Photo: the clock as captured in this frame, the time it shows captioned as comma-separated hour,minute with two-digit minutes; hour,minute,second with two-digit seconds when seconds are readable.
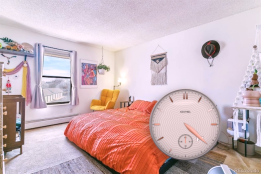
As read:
4,22
